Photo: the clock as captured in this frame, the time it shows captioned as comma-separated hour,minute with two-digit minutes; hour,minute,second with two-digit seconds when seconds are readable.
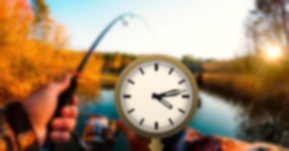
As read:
4,13
